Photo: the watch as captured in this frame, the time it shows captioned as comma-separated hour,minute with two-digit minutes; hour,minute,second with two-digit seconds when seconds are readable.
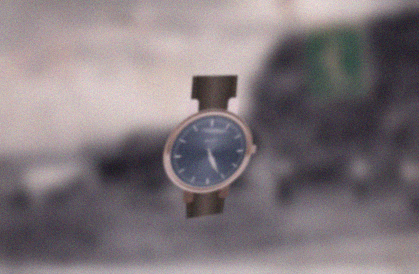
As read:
5,26
